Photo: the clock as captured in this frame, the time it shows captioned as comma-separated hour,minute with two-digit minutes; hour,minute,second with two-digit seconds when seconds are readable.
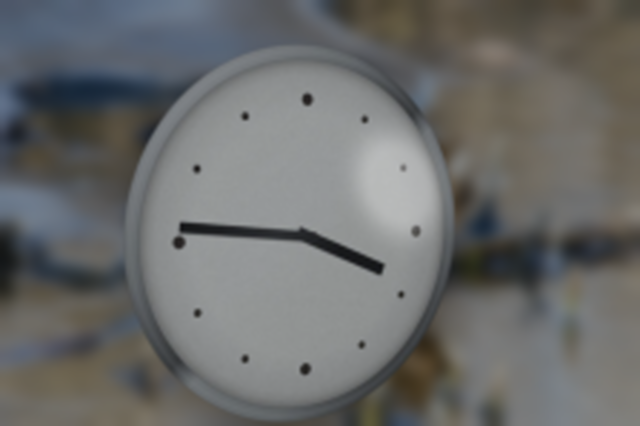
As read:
3,46
